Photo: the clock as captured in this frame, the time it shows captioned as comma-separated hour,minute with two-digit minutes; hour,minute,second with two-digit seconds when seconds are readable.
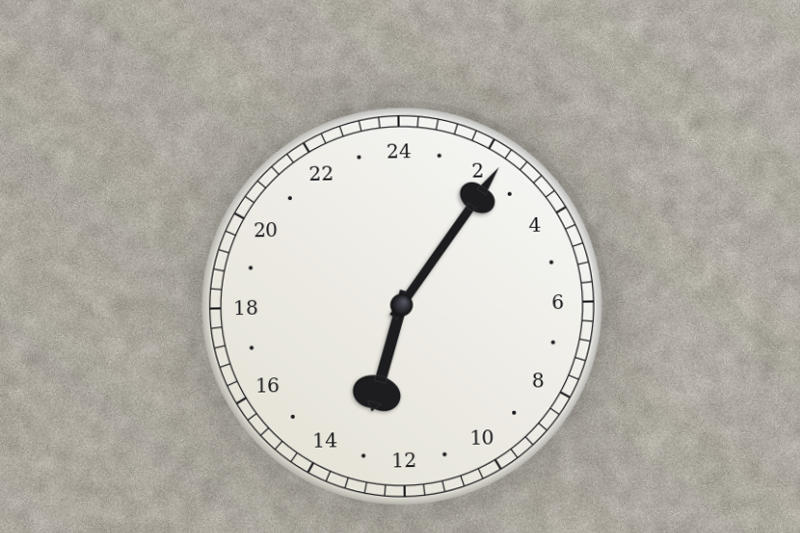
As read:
13,06
